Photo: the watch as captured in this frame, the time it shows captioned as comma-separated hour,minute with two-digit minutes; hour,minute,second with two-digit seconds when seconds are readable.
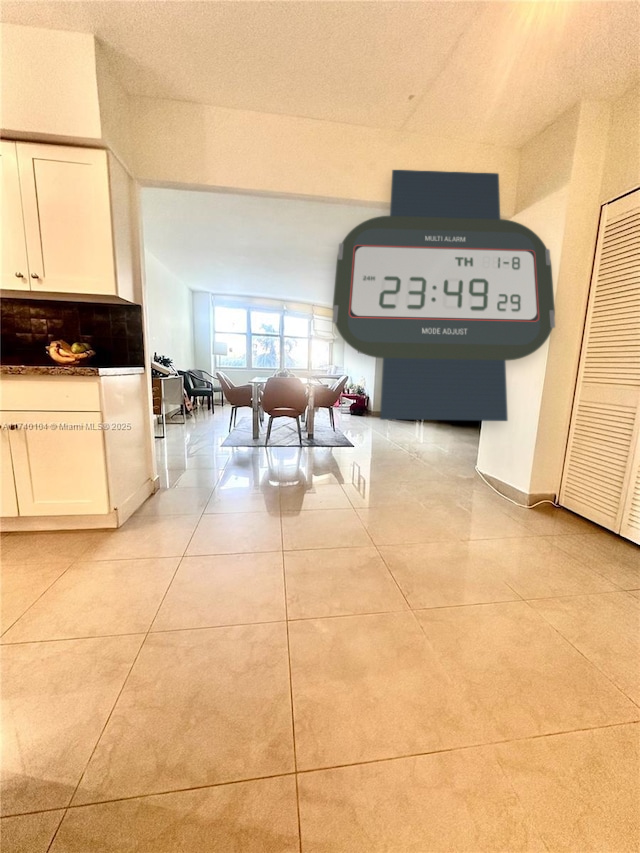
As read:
23,49,29
